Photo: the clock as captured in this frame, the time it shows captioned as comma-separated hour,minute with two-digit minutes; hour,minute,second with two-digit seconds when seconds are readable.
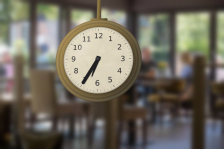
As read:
6,35
